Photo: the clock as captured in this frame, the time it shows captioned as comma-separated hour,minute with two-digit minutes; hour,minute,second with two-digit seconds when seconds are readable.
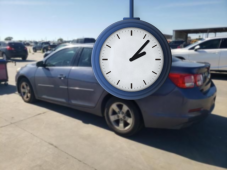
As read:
2,07
